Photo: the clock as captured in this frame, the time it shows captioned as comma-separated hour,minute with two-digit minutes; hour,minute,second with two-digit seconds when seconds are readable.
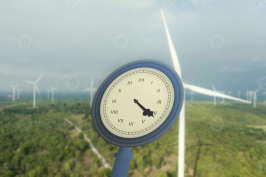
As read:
4,21
